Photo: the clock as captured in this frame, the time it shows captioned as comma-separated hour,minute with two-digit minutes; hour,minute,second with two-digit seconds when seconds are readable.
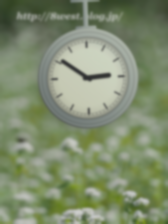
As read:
2,51
